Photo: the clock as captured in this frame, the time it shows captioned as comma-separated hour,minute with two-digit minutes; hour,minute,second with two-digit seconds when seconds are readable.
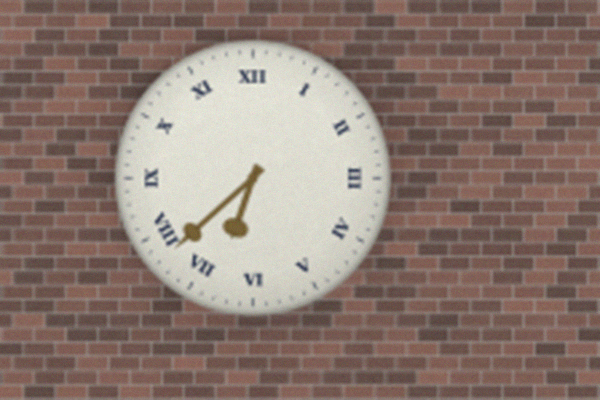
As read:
6,38
